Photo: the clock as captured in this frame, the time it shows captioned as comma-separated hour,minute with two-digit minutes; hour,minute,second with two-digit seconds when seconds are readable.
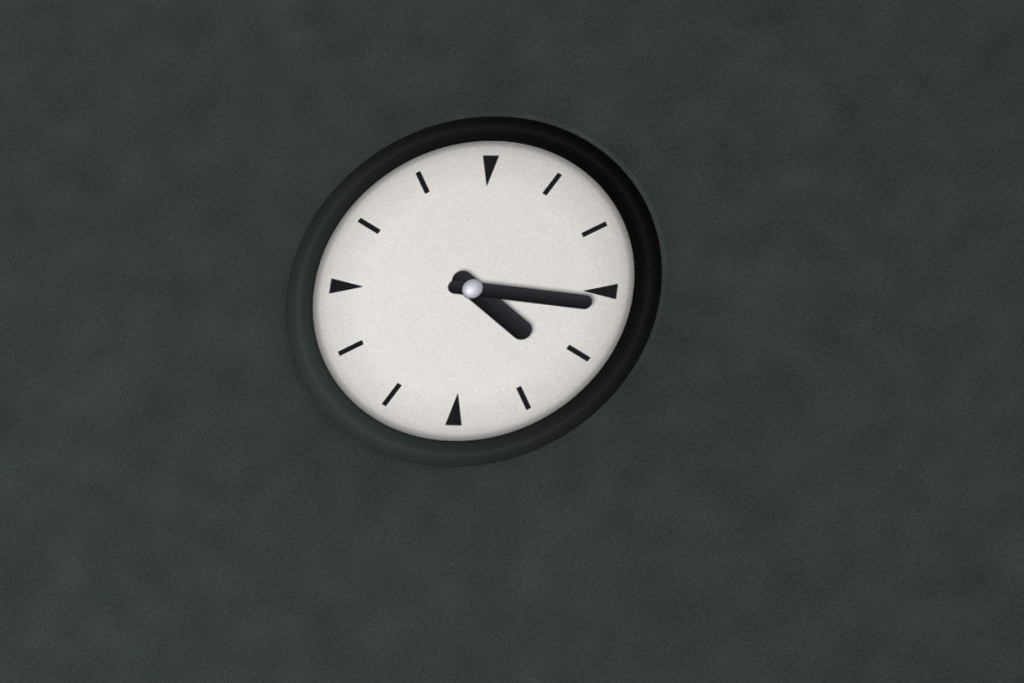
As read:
4,16
